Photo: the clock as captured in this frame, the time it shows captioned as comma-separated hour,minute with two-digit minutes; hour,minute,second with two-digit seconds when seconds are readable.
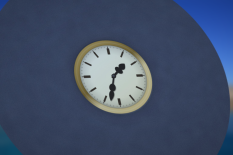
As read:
1,33
